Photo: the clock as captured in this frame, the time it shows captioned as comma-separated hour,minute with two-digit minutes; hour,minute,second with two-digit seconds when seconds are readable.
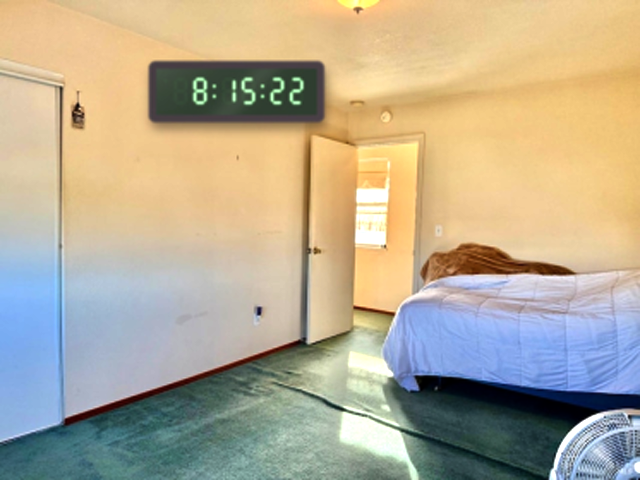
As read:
8,15,22
